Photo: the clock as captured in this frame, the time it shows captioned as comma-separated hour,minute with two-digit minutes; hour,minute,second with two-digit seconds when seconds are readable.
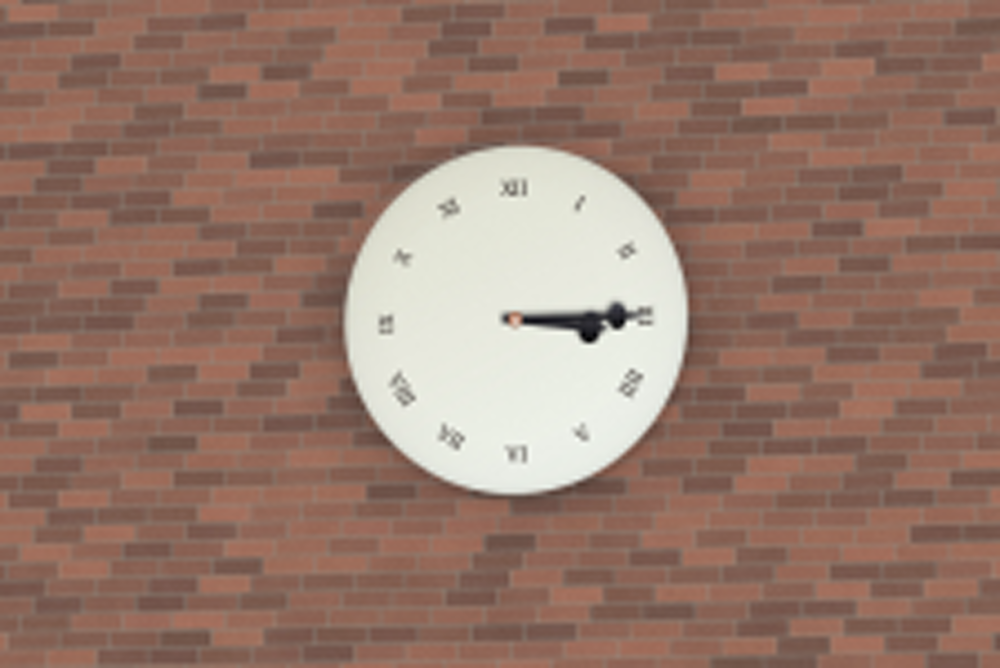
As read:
3,15
